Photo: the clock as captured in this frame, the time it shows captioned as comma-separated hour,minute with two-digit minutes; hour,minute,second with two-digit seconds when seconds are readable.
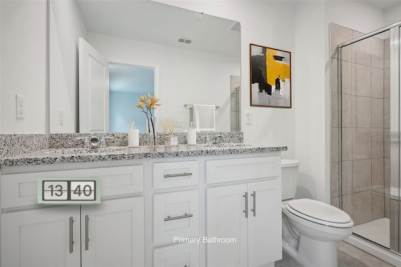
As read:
13,40
